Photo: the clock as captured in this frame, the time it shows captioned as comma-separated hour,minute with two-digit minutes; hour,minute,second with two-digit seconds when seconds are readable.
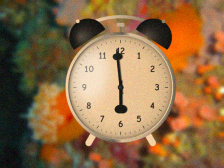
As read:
5,59
